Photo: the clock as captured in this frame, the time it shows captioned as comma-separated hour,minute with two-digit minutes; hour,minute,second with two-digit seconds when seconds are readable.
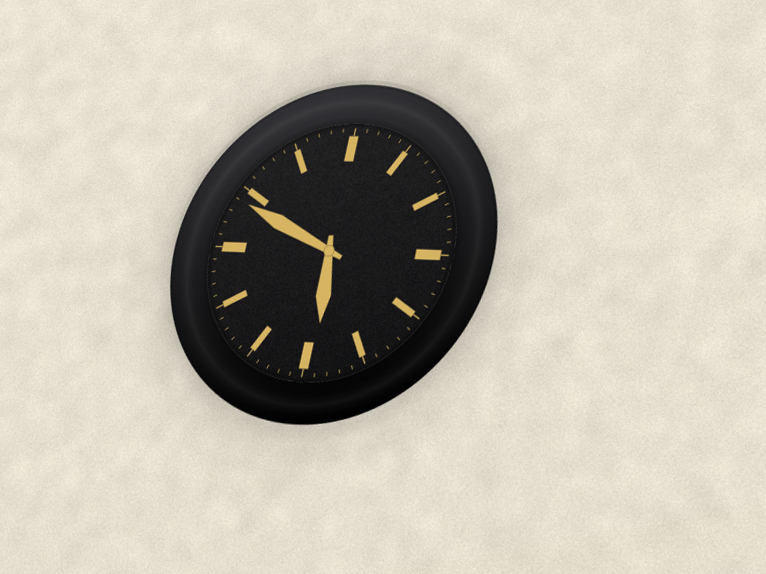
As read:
5,49
